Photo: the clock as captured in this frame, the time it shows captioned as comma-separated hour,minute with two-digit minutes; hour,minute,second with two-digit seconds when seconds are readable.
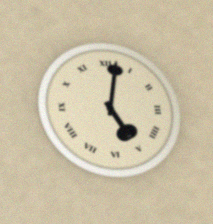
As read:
5,02
